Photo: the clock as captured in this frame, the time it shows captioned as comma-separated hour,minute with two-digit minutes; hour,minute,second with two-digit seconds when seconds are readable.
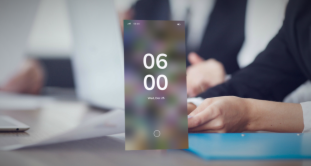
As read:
6,00
